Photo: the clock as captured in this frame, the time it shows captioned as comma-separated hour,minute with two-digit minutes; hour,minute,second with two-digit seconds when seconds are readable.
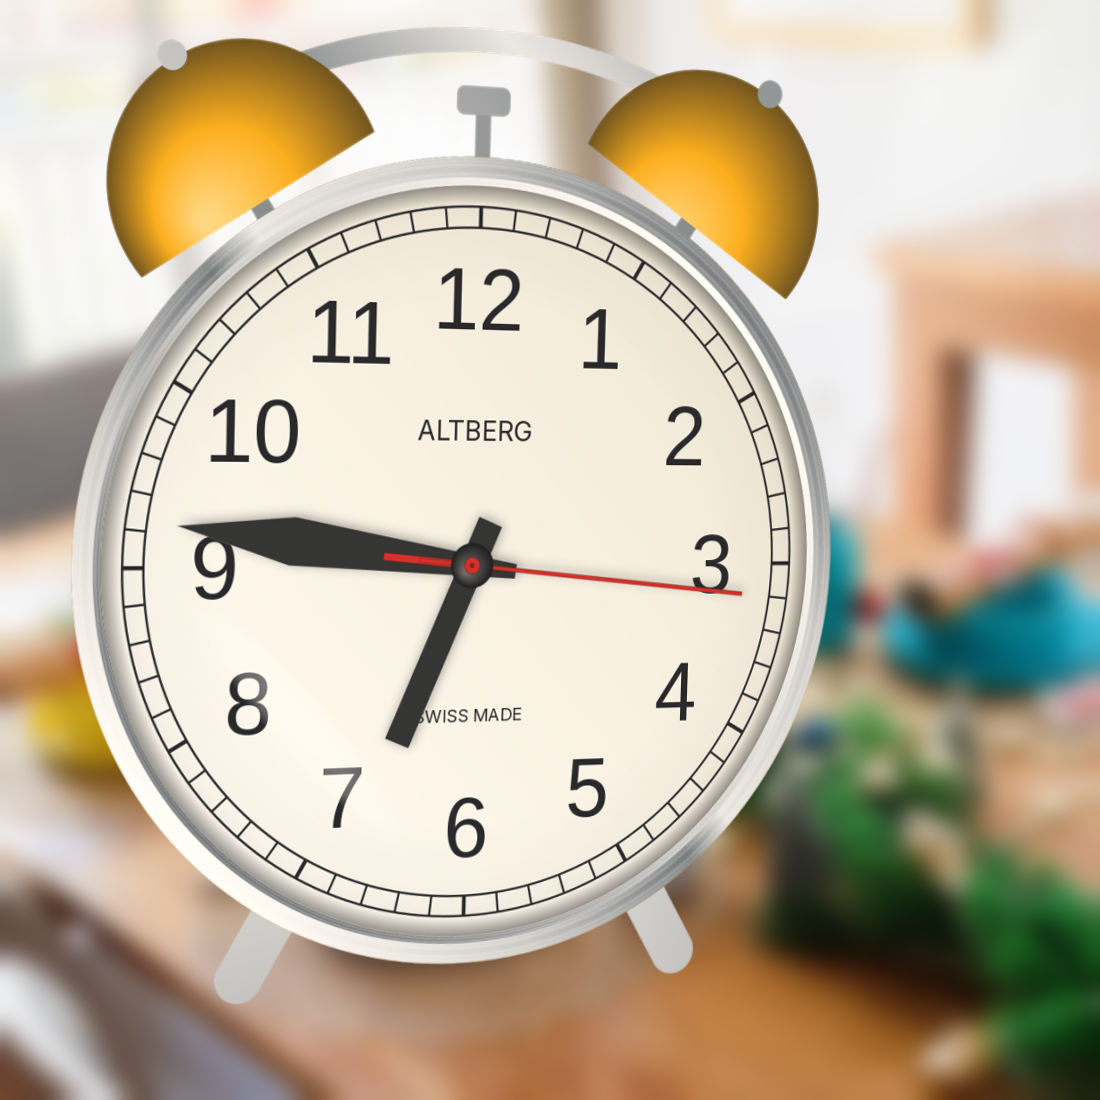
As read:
6,46,16
